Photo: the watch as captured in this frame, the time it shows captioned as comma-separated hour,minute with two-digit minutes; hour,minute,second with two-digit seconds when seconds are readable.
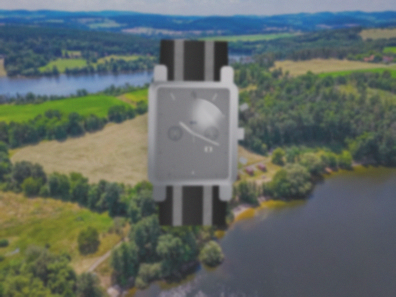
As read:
10,19
